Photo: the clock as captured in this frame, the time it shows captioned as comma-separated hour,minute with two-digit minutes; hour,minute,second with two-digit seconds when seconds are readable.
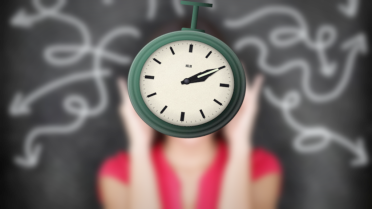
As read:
2,10
